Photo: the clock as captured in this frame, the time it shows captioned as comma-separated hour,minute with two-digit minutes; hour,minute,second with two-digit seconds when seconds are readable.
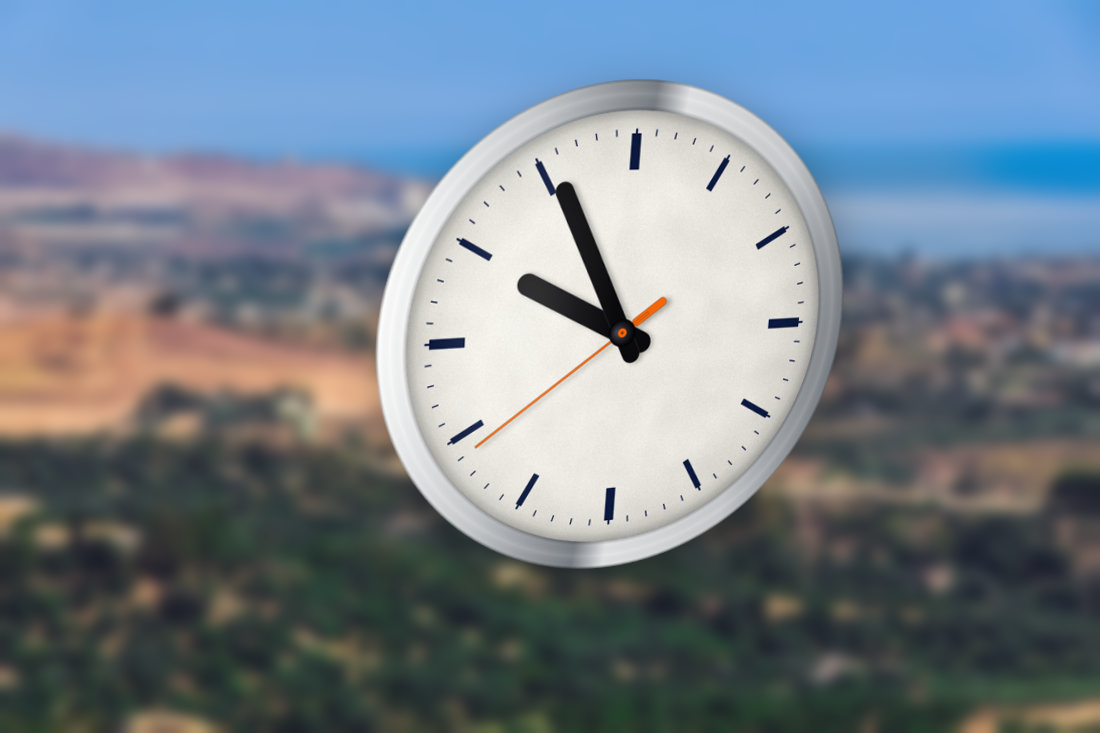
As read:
9,55,39
